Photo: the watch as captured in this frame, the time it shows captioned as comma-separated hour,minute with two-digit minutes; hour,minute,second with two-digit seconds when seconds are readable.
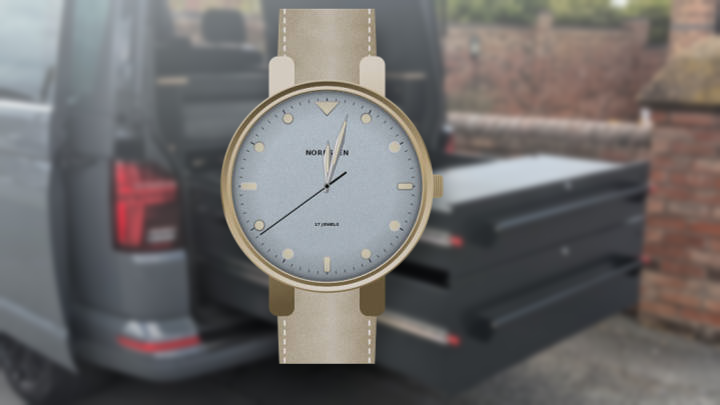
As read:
12,02,39
